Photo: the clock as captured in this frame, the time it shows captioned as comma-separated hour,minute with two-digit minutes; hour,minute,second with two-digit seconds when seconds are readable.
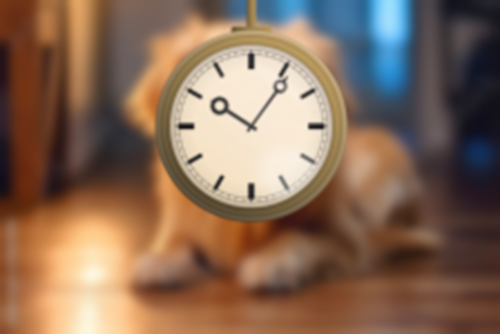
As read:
10,06
